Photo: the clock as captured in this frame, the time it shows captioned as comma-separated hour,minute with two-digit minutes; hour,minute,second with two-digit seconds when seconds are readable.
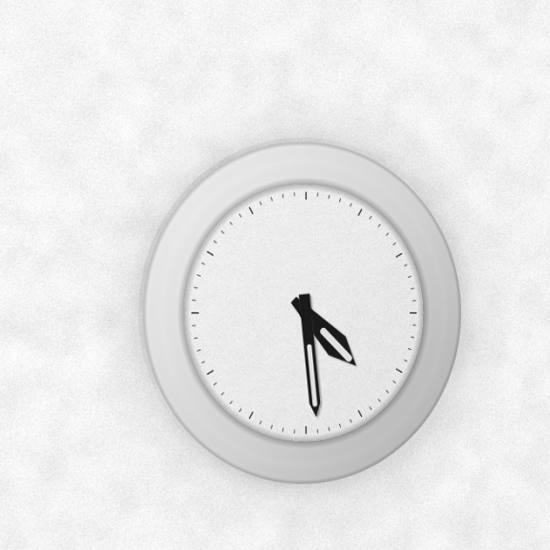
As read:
4,29
